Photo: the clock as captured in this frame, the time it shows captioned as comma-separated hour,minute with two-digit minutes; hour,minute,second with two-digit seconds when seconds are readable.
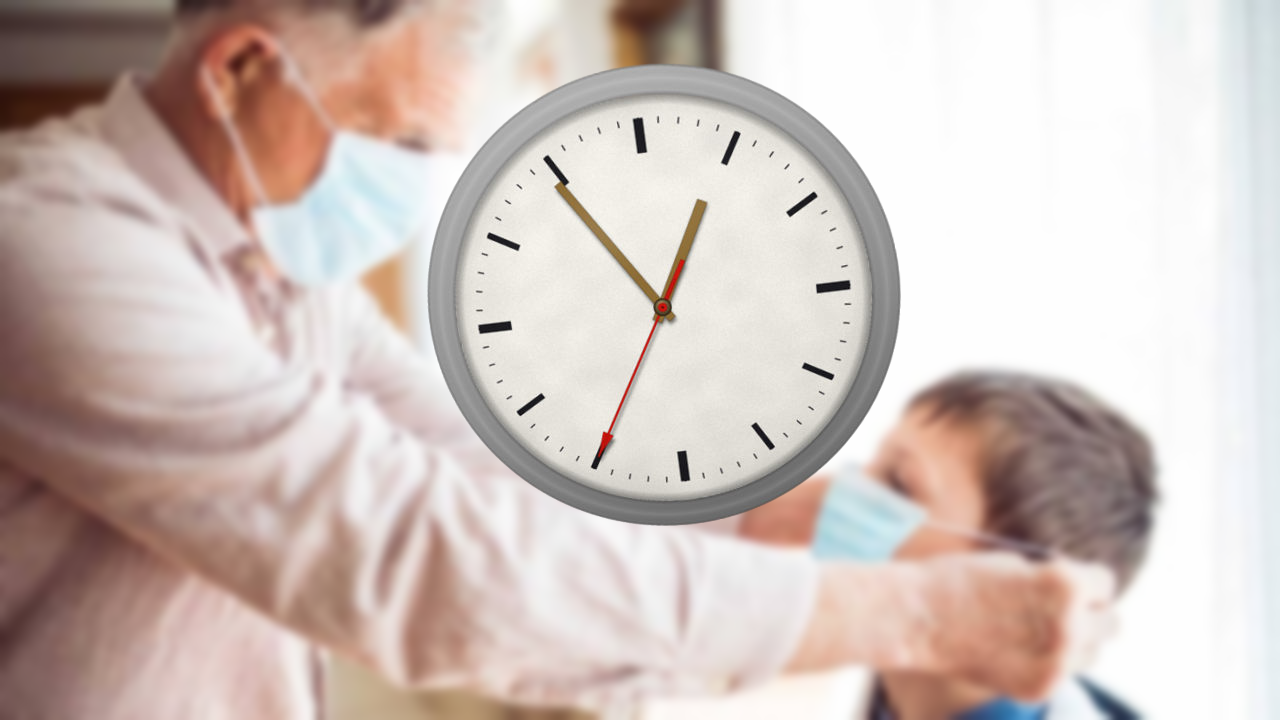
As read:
12,54,35
